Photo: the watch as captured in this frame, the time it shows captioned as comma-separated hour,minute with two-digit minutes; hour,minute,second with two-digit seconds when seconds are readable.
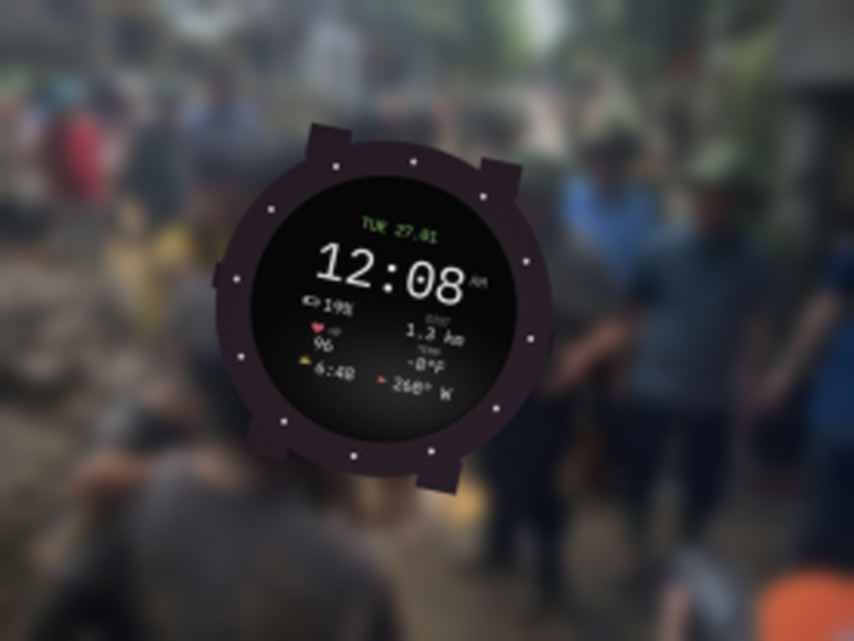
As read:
12,08
